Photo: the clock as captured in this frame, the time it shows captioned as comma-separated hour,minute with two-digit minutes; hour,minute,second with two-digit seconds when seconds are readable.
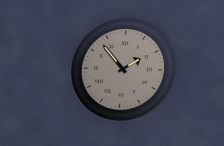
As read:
1,53
